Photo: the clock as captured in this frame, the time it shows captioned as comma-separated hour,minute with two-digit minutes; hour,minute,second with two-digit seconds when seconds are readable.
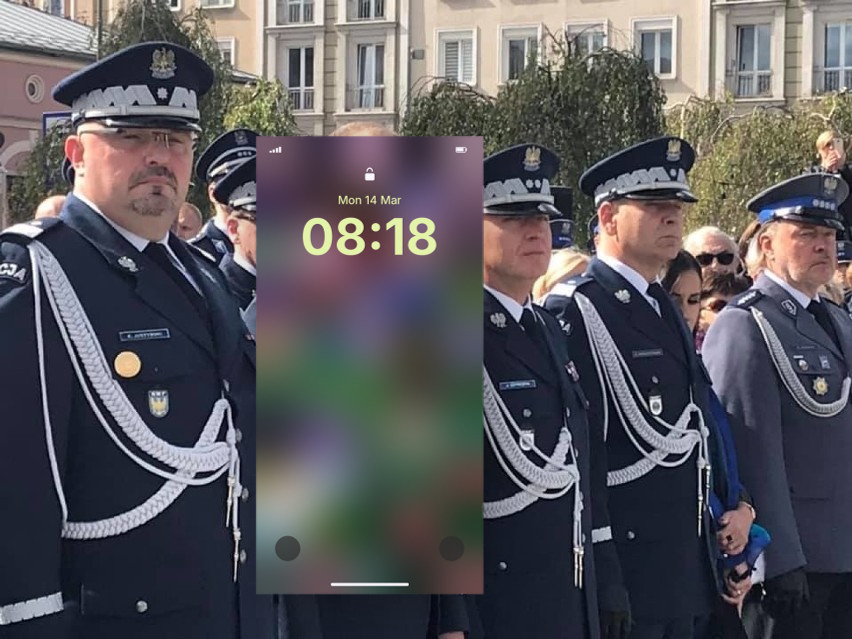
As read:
8,18
